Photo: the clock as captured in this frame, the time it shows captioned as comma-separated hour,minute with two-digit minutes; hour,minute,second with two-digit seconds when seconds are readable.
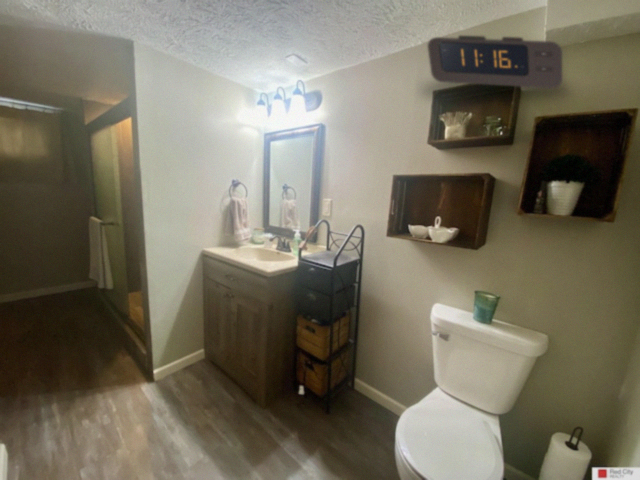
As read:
11,16
